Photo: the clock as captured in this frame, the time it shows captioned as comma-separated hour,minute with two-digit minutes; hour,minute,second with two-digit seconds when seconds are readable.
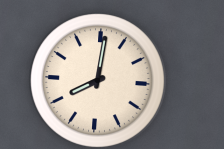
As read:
8,01
